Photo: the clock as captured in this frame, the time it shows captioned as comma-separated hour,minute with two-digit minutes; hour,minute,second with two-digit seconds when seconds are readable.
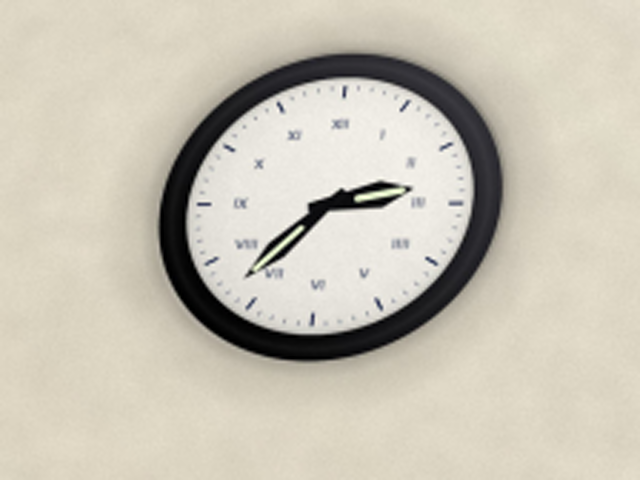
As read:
2,37
